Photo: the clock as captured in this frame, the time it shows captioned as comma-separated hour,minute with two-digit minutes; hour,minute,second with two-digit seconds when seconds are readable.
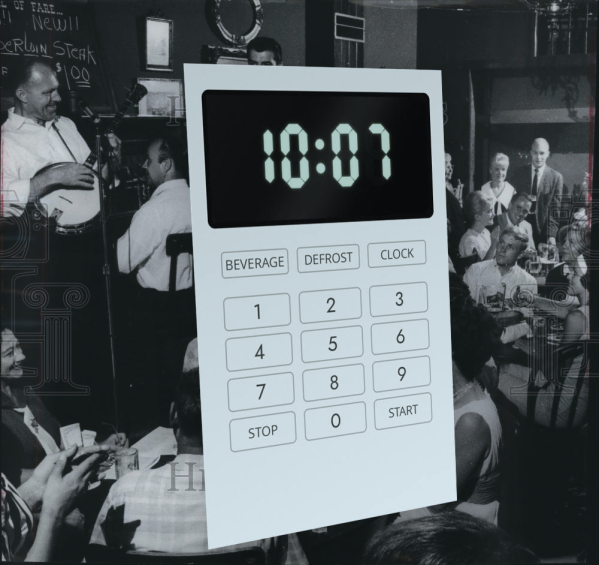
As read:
10,07
